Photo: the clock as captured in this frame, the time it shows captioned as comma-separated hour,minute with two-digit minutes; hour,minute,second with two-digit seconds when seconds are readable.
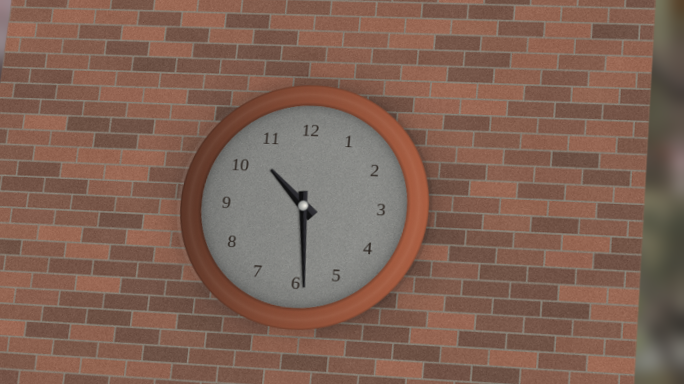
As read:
10,29
